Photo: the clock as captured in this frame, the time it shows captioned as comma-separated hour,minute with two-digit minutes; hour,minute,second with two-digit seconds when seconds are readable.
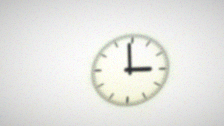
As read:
2,59
